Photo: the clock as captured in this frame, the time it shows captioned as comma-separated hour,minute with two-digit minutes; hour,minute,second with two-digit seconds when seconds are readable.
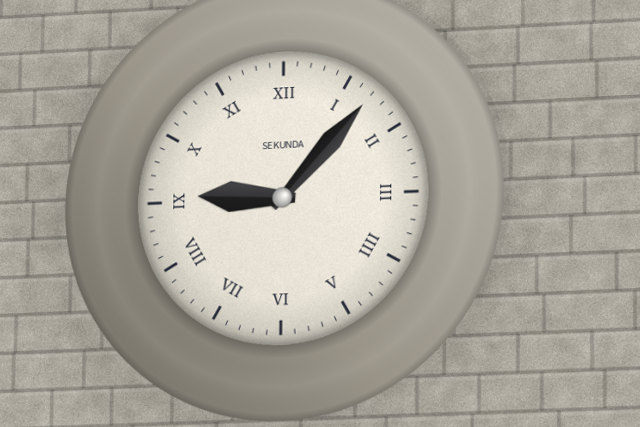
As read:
9,07
